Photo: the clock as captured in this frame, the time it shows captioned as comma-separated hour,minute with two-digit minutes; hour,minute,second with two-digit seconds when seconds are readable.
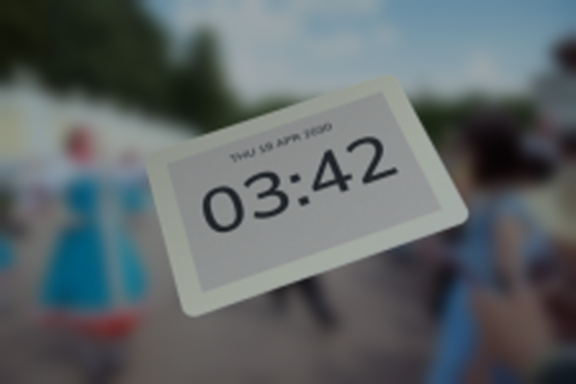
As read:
3,42
